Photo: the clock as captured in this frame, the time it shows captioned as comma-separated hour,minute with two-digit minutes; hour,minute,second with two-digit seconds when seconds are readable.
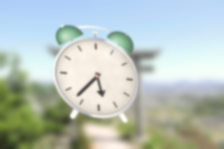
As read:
5,37
